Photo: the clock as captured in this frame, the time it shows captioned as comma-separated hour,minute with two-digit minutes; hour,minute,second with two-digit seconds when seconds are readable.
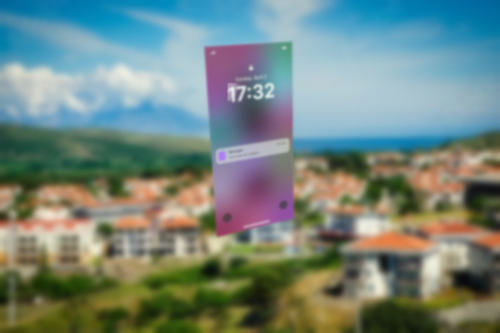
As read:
17,32
